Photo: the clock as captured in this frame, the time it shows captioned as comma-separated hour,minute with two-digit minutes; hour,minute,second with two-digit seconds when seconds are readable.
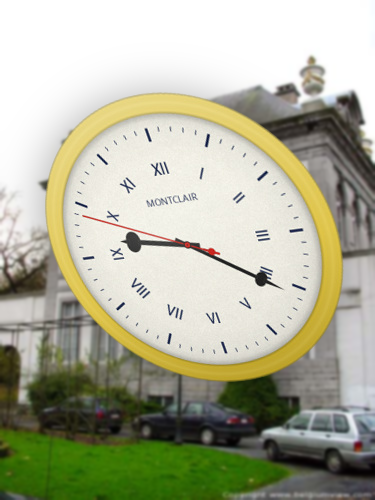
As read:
9,20,49
